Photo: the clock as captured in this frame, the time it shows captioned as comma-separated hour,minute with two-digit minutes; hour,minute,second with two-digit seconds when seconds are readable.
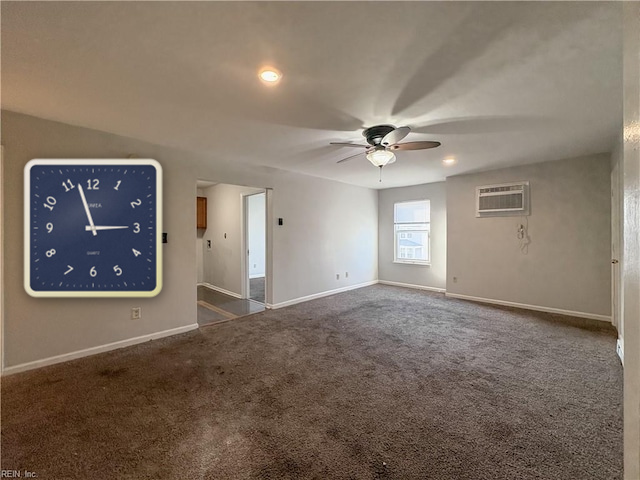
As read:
2,57
